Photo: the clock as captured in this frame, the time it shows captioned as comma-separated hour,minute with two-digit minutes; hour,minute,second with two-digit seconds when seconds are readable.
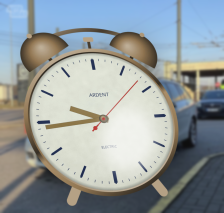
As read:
9,44,08
